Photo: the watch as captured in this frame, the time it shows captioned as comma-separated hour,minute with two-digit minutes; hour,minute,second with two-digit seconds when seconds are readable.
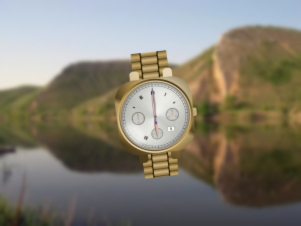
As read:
6,00
